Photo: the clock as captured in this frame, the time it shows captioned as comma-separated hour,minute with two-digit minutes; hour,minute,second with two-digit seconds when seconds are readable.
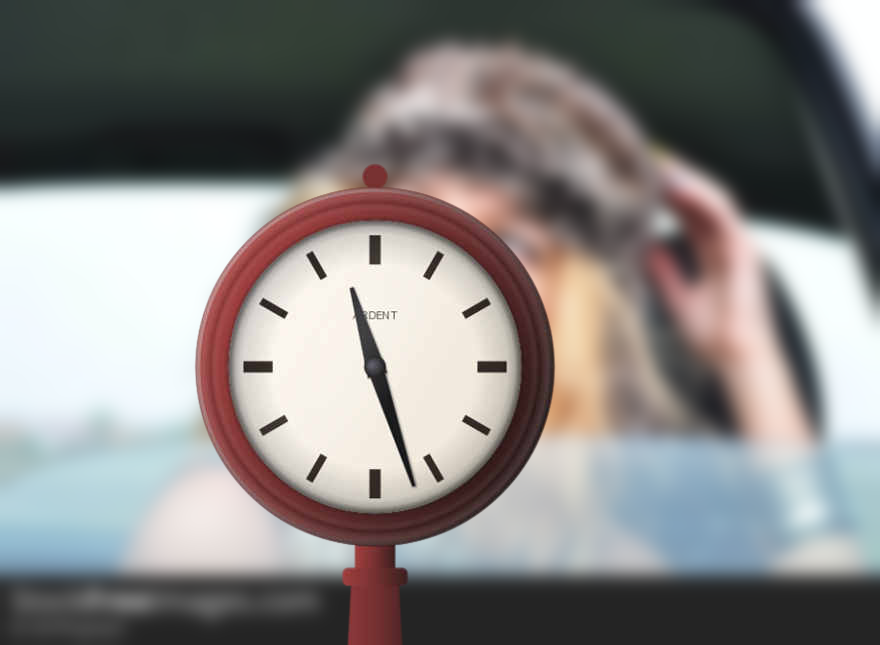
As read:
11,27
